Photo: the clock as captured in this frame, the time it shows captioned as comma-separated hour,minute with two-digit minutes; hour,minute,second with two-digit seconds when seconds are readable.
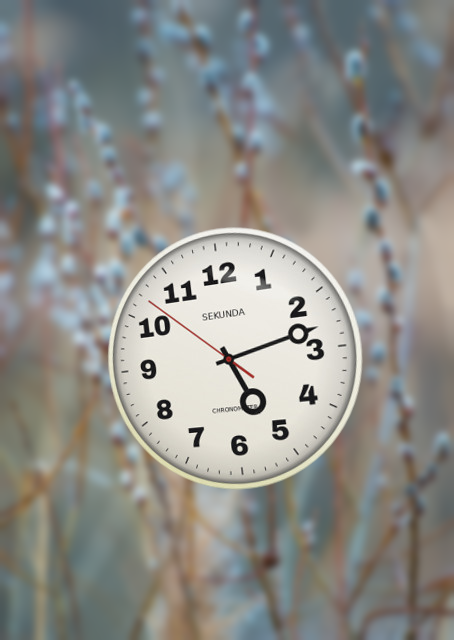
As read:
5,12,52
